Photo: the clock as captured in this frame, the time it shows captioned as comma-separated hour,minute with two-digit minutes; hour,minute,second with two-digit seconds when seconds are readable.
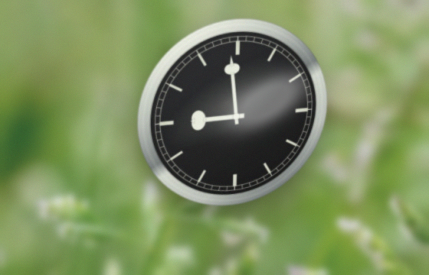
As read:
8,59
